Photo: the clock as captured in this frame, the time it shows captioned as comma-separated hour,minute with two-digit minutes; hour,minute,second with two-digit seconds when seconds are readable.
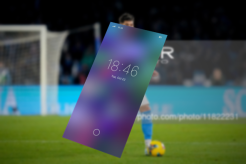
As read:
18,46
